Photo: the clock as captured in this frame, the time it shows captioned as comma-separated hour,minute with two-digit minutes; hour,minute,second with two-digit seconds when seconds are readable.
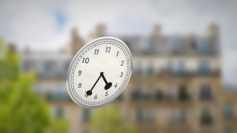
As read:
4,34
